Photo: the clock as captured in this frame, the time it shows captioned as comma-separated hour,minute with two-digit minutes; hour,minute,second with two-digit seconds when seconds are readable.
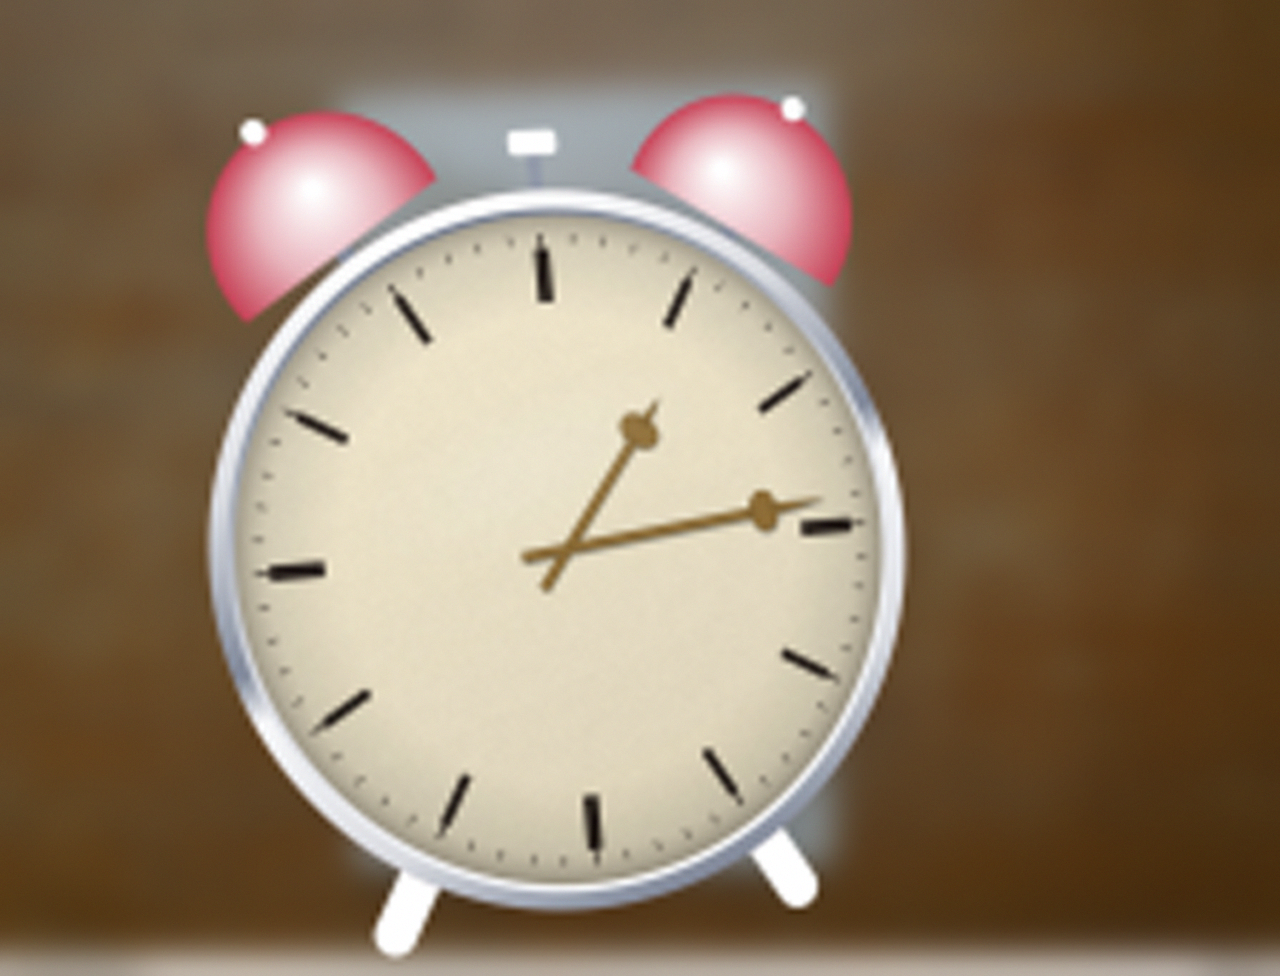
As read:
1,14
